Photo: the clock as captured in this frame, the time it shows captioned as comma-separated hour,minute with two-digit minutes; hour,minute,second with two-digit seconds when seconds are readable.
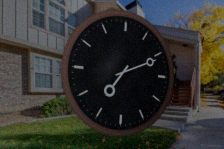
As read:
7,11
